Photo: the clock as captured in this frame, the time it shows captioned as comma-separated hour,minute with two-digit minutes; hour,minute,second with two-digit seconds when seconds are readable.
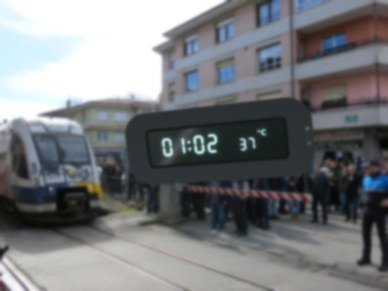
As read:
1,02
